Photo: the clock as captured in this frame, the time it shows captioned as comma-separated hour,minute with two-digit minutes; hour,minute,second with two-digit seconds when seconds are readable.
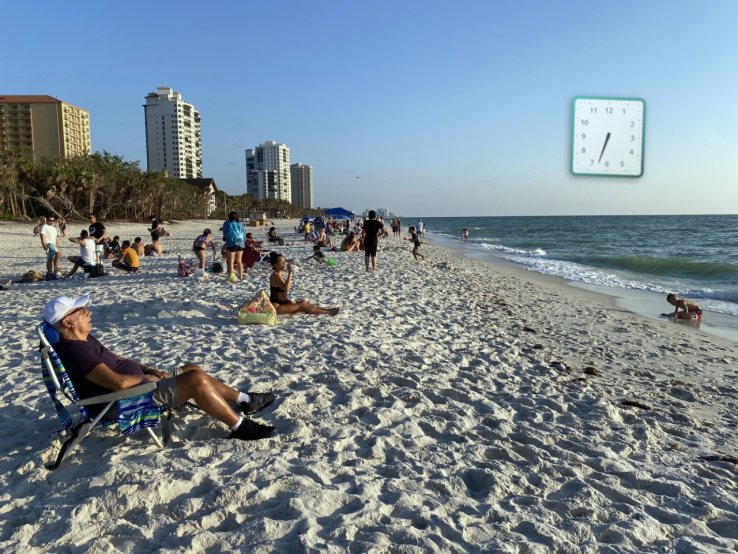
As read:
6,33
